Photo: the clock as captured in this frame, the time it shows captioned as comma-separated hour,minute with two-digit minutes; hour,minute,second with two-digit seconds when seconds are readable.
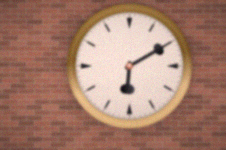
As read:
6,10
